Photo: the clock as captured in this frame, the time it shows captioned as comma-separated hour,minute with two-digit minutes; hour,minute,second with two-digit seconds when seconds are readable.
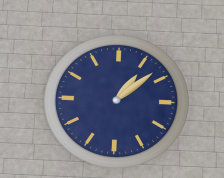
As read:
1,08
